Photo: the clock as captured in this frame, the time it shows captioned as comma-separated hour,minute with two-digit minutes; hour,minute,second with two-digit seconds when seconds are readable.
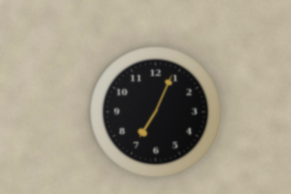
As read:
7,04
